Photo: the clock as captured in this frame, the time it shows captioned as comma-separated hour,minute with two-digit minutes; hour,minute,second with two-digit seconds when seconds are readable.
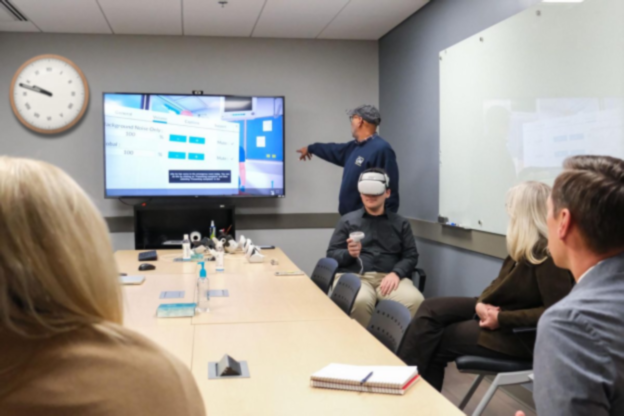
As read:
9,48
